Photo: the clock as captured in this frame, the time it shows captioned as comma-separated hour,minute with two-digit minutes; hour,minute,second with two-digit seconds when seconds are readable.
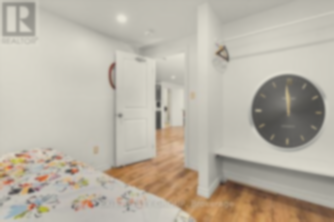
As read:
11,59
